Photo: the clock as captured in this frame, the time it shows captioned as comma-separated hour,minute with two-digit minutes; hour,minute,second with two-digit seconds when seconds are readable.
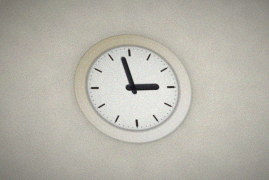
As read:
2,58
